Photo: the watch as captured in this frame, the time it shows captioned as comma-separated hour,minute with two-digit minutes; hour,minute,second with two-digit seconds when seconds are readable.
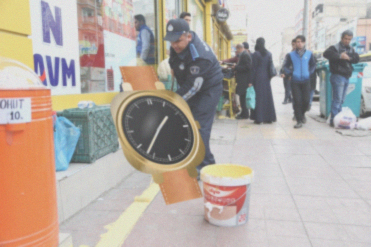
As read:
1,37
